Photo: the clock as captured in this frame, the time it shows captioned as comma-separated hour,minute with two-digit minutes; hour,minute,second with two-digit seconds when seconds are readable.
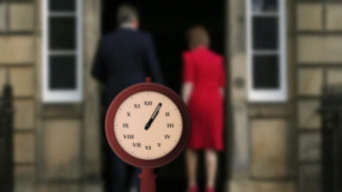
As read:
1,05
